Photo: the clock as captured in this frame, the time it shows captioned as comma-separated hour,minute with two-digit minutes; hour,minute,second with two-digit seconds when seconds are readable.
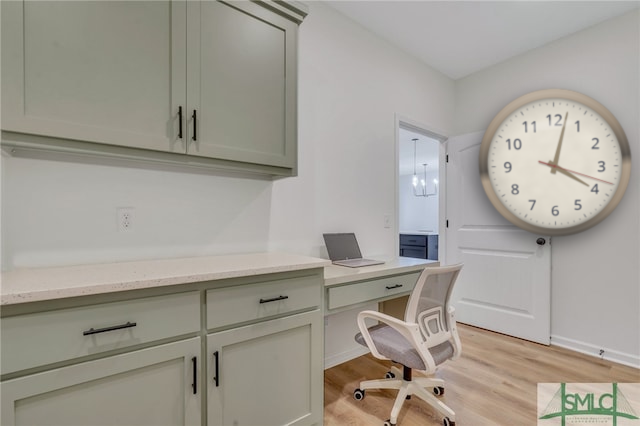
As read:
4,02,18
